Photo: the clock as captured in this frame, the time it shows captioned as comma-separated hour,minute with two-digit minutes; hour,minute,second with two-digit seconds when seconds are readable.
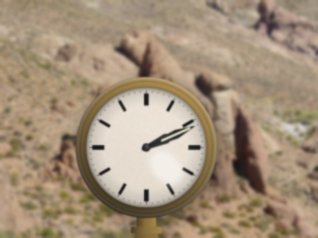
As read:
2,11
